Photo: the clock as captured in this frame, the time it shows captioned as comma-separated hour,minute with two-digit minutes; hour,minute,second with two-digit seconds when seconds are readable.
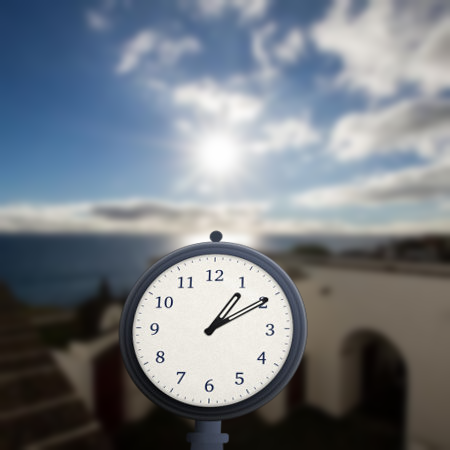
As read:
1,10
